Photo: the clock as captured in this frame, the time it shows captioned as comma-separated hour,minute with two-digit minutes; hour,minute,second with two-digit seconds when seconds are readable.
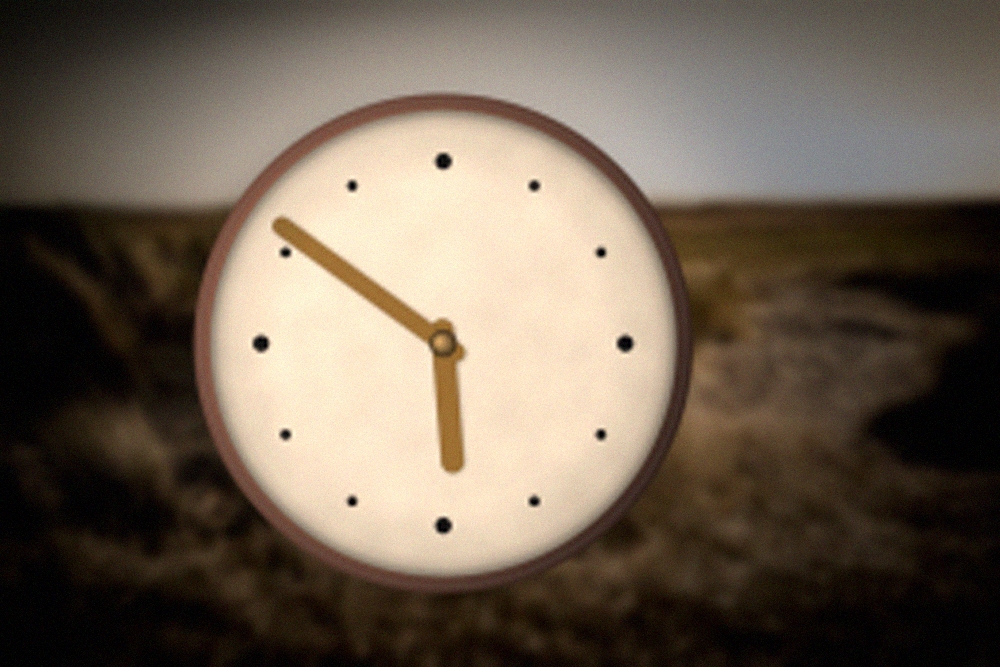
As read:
5,51
